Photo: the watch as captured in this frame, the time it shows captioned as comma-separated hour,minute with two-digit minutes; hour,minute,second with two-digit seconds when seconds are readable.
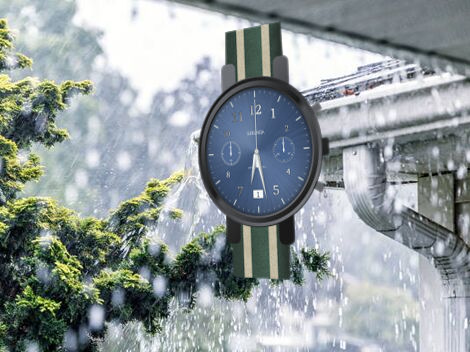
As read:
6,28
